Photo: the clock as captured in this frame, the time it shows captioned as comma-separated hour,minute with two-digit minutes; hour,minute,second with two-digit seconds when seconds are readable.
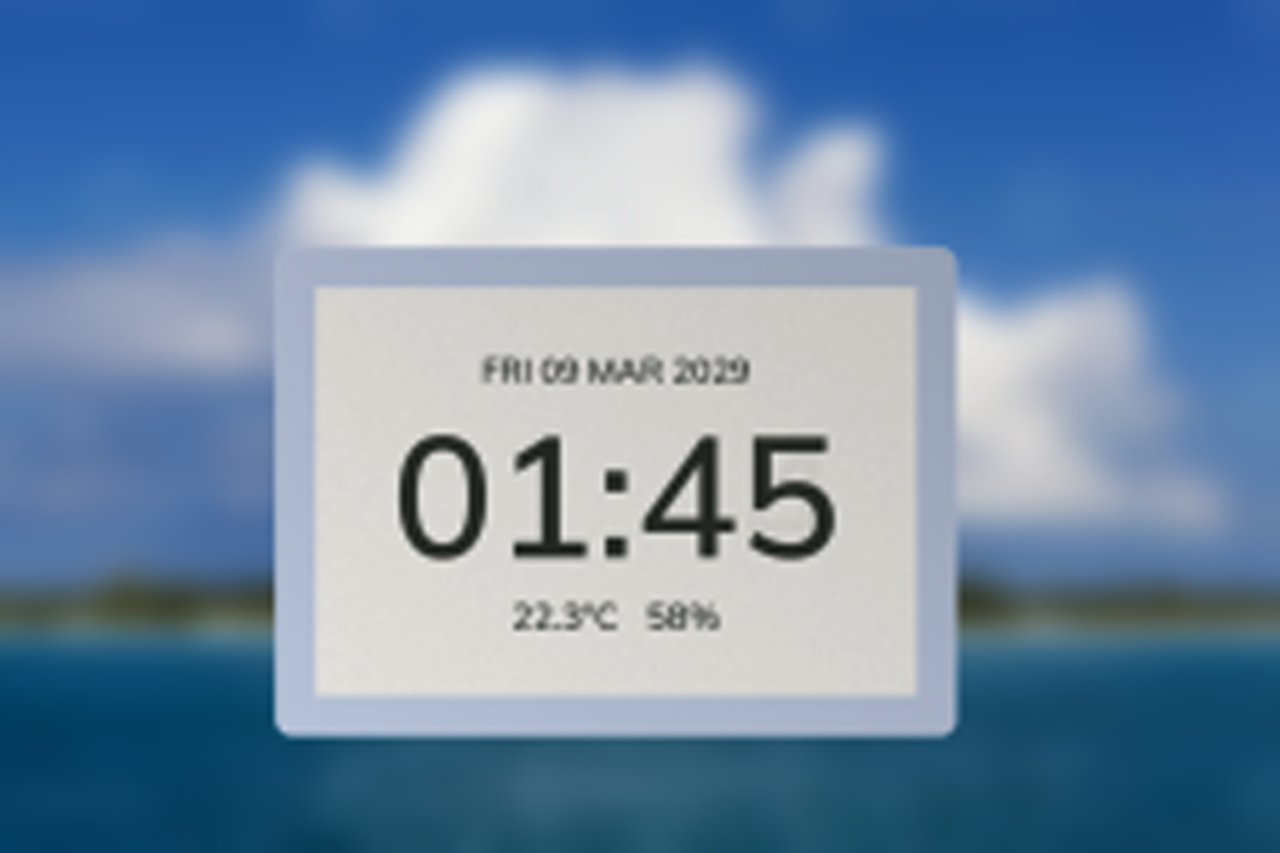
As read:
1,45
